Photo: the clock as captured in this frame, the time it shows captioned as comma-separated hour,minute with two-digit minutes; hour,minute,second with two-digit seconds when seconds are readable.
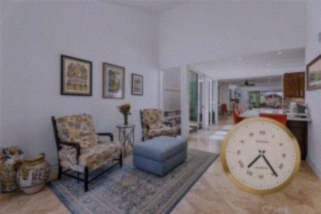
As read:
7,24
